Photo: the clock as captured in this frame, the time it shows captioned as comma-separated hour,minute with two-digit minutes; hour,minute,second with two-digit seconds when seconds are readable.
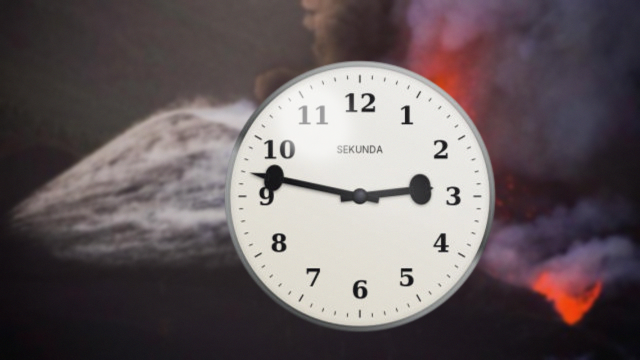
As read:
2,47
